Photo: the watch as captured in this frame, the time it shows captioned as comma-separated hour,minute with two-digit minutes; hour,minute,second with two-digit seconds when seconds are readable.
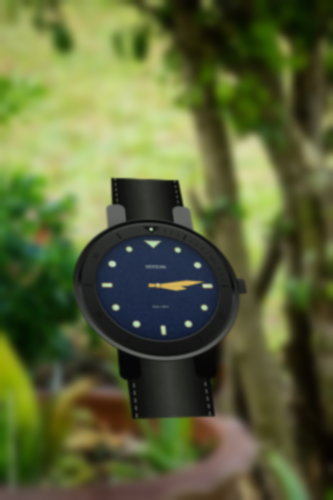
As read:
3,14
